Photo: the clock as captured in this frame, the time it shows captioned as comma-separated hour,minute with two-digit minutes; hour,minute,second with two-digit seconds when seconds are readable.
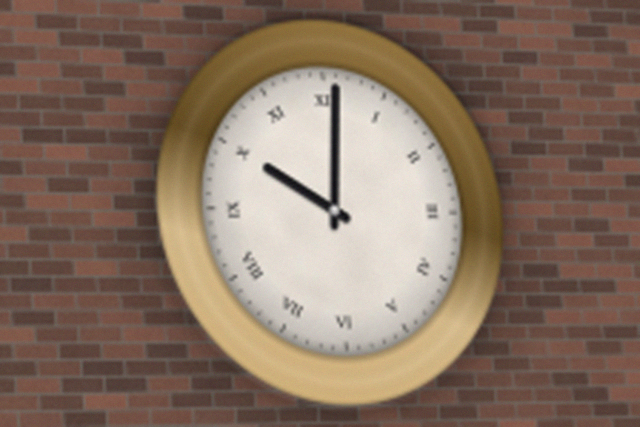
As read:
10,01
